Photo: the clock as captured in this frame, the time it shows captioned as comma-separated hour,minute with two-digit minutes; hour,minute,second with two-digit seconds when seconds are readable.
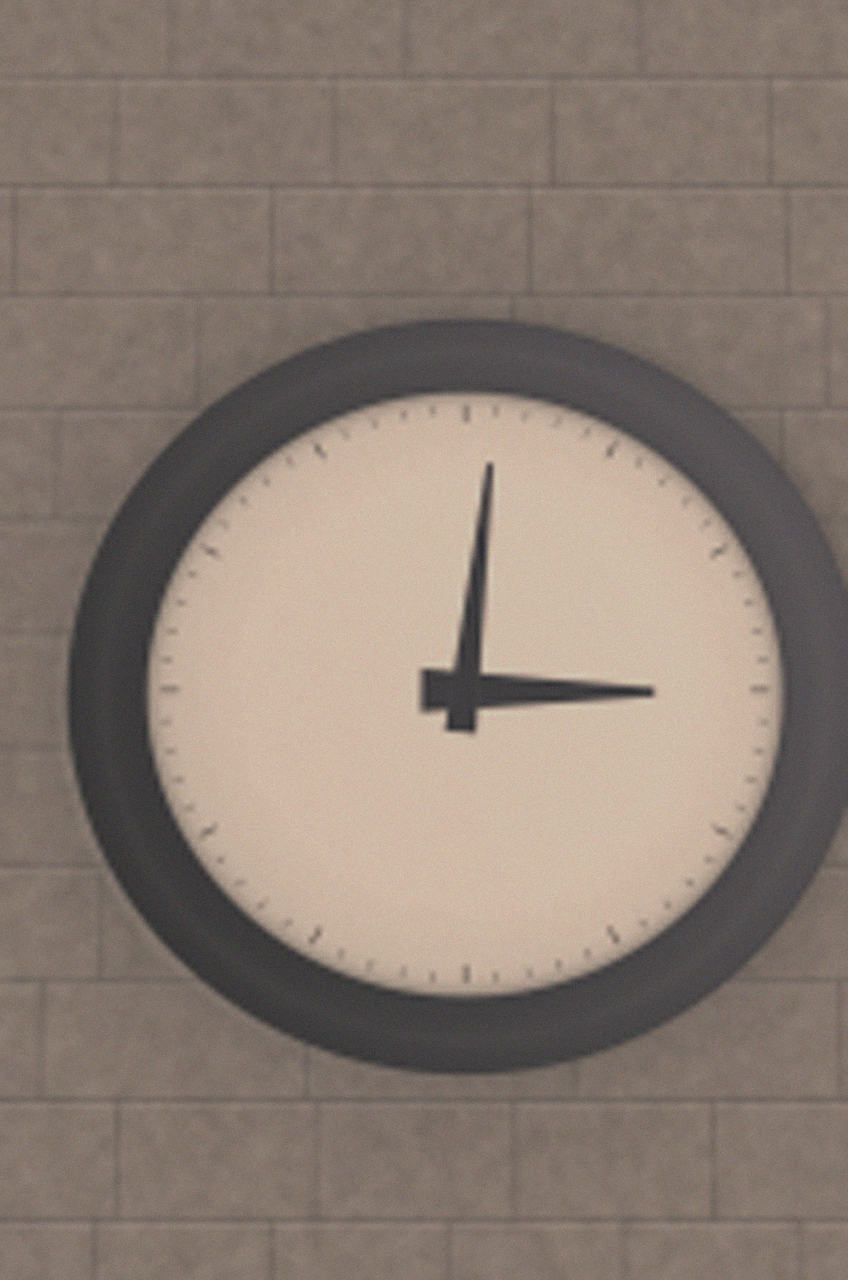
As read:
3,01
